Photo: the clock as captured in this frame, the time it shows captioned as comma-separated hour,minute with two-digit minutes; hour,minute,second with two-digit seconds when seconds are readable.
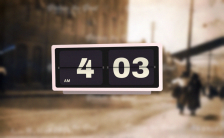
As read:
4,03
